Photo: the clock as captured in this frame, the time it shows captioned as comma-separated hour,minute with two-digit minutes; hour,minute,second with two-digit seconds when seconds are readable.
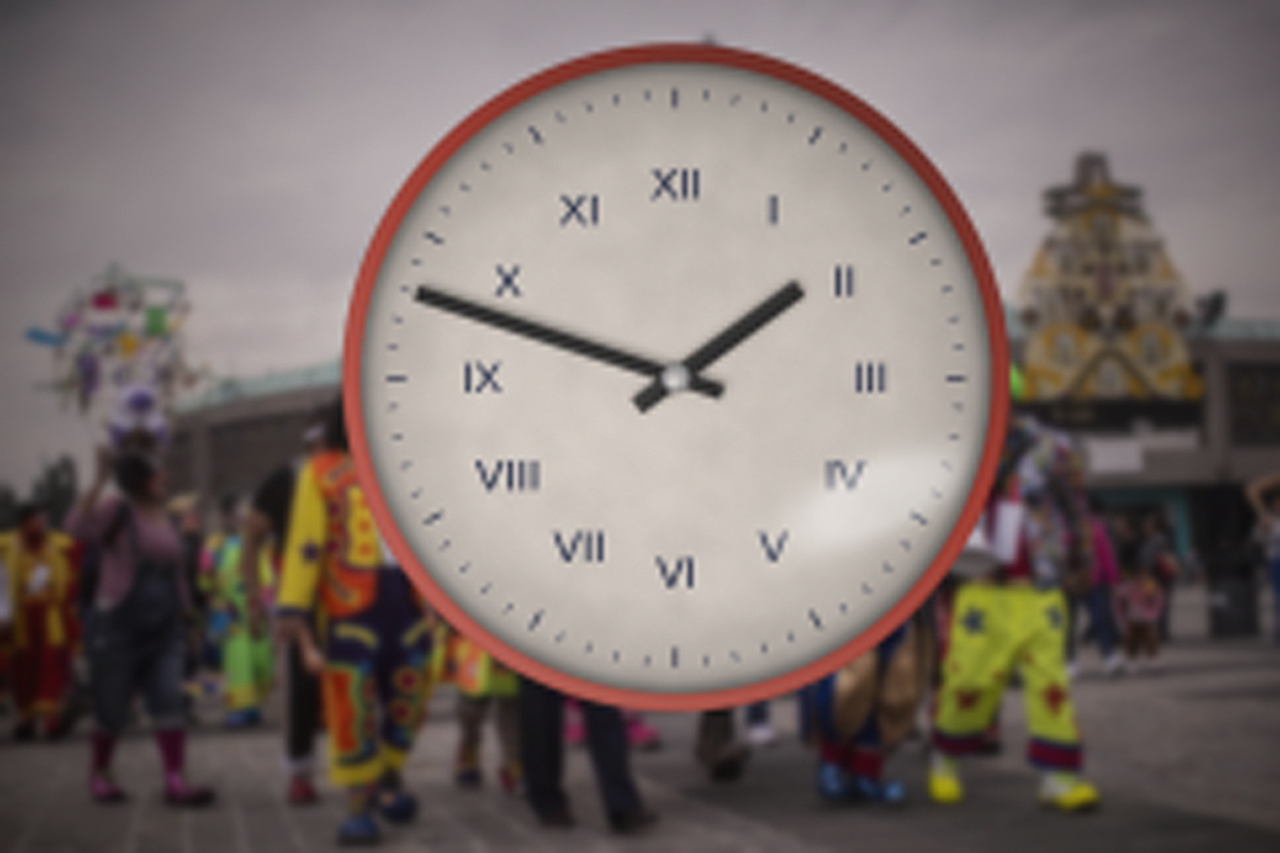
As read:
1,48
